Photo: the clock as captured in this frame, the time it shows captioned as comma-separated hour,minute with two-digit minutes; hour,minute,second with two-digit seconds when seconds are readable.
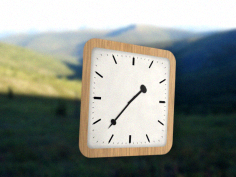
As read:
1,37
